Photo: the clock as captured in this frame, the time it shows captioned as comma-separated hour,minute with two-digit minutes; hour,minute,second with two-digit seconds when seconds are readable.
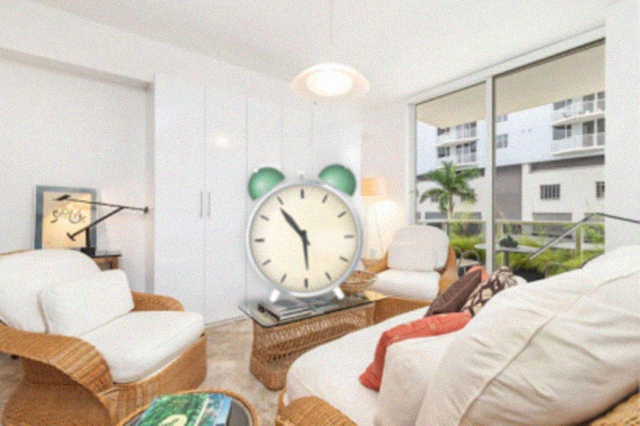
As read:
5,54
